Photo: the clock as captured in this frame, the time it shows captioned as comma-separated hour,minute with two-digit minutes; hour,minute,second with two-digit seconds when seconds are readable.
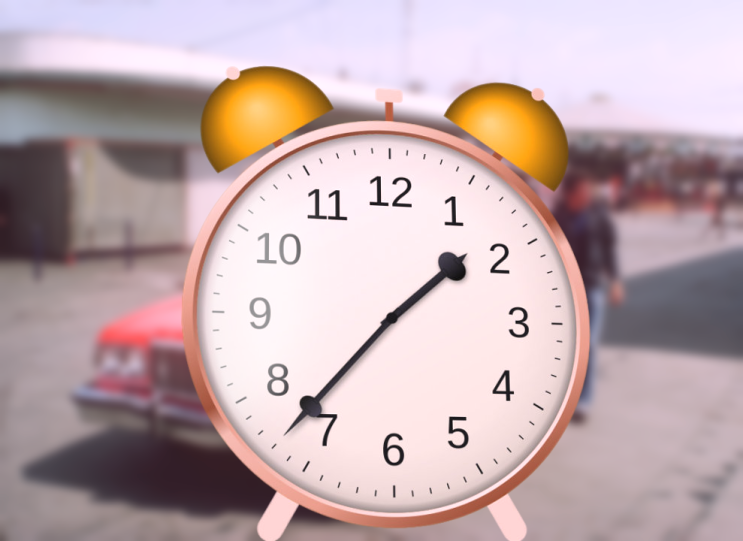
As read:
1,37
